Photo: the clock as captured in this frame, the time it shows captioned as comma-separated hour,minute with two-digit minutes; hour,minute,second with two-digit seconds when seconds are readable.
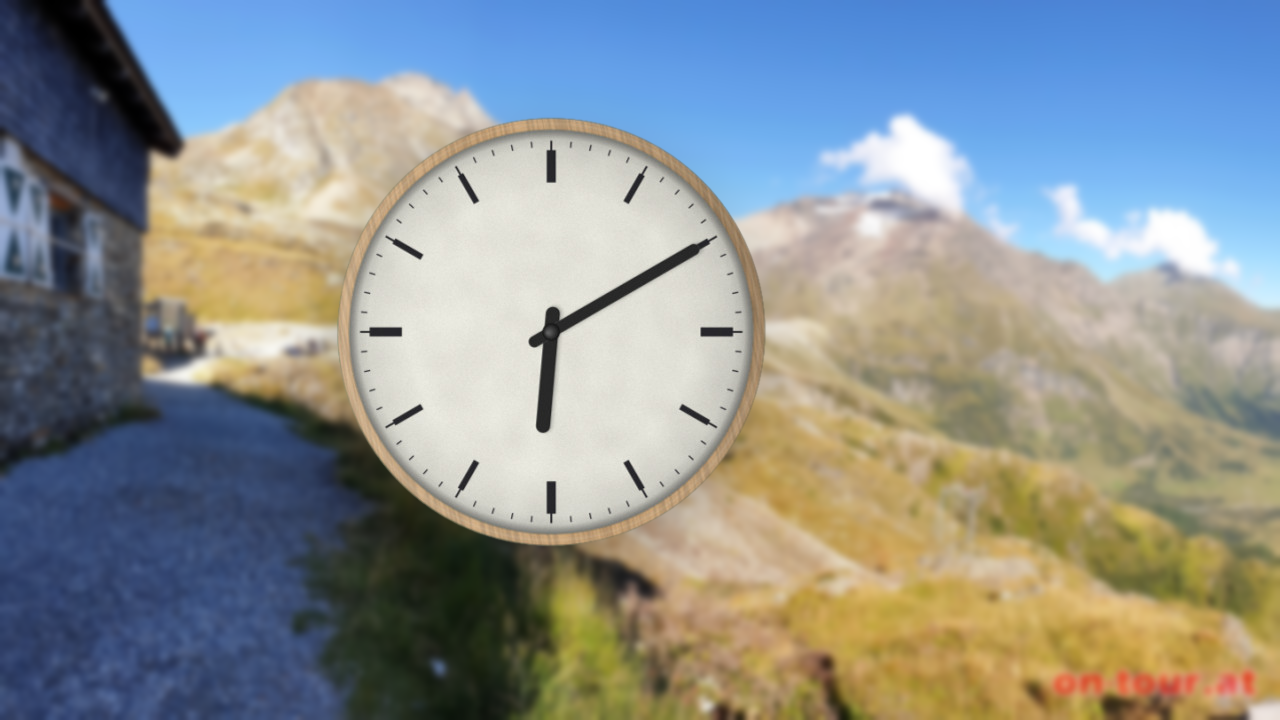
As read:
6,10
